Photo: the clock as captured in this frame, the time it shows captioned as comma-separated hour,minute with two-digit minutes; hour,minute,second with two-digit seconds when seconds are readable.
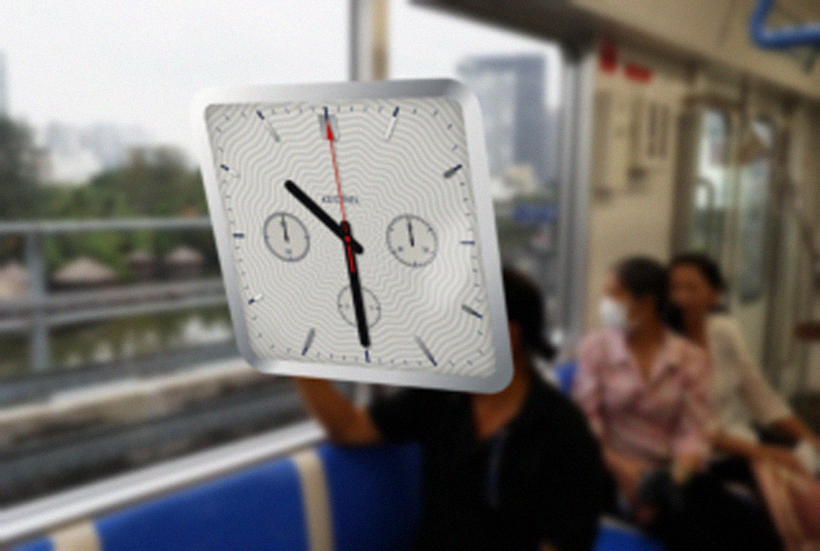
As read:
10,30
